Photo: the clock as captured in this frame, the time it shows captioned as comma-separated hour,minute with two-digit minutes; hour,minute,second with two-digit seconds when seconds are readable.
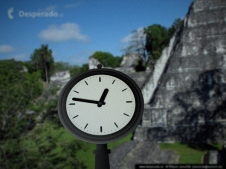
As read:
12,47
